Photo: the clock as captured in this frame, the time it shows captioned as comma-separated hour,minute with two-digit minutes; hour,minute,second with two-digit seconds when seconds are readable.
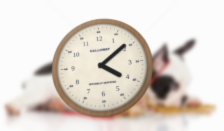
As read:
4,09
